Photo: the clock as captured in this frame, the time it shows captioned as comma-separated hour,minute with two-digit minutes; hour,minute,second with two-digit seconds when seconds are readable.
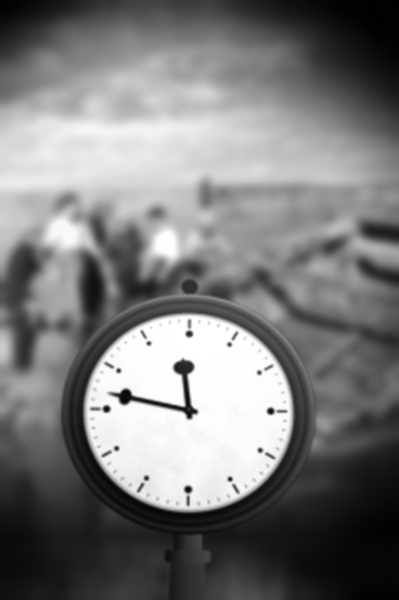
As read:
11,47
